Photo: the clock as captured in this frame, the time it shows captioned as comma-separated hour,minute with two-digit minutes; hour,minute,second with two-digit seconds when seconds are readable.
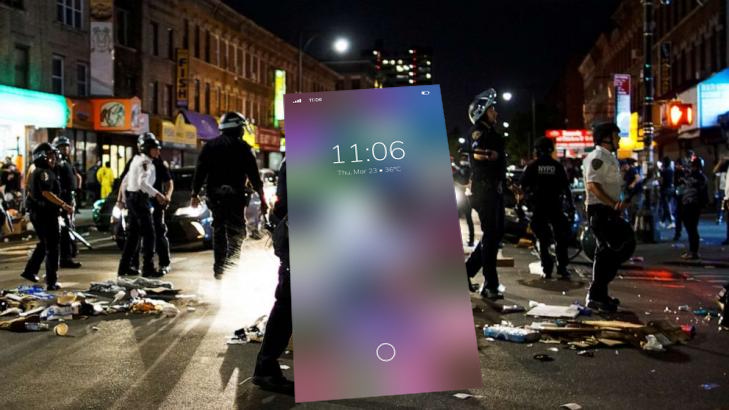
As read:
11,06
